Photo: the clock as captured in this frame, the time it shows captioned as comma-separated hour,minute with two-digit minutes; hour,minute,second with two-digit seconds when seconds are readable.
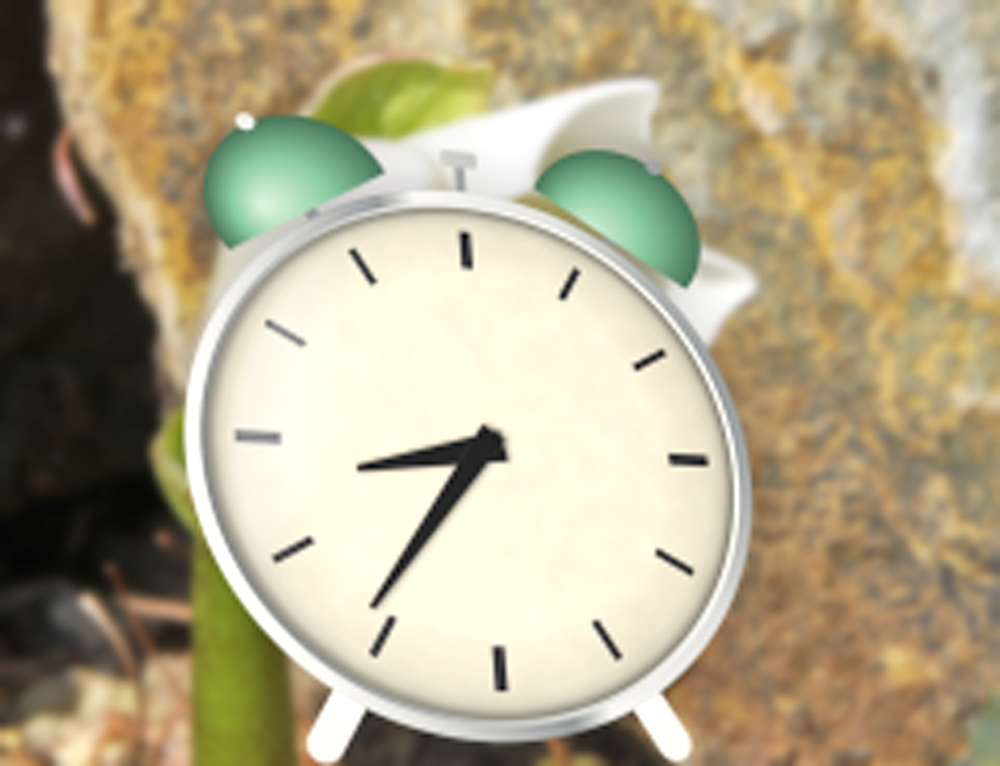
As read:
8,36
